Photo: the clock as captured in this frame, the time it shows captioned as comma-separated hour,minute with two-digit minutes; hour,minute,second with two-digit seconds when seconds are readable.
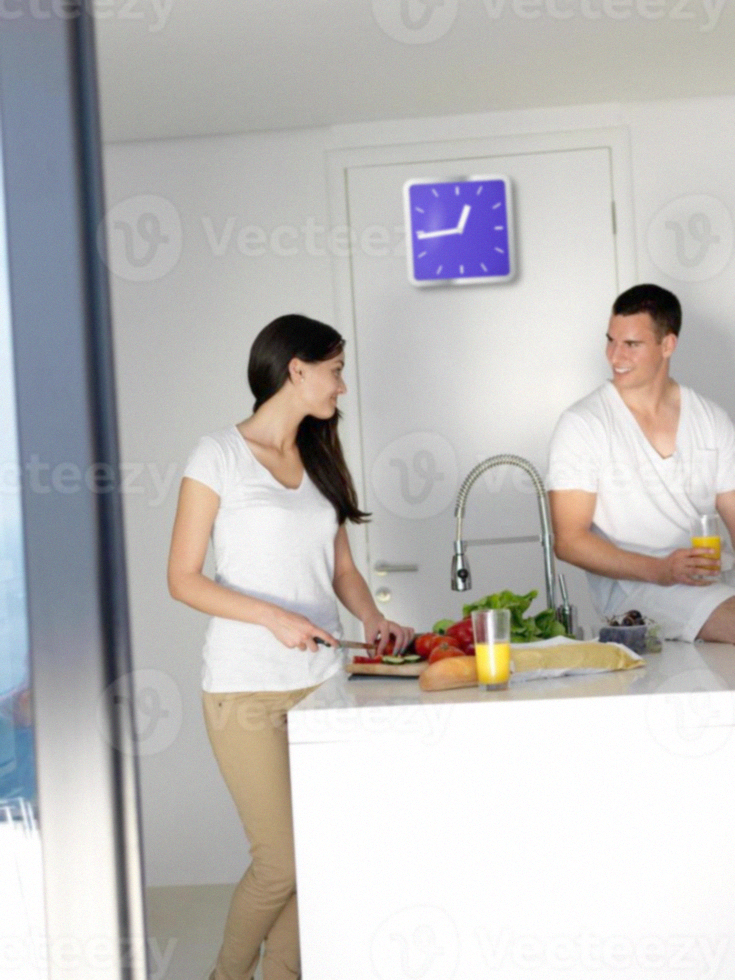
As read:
12,44
